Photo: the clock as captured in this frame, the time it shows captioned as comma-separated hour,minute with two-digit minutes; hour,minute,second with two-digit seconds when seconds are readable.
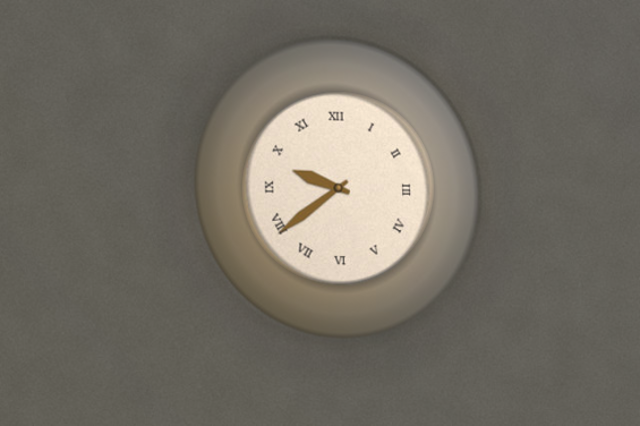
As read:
9,39
